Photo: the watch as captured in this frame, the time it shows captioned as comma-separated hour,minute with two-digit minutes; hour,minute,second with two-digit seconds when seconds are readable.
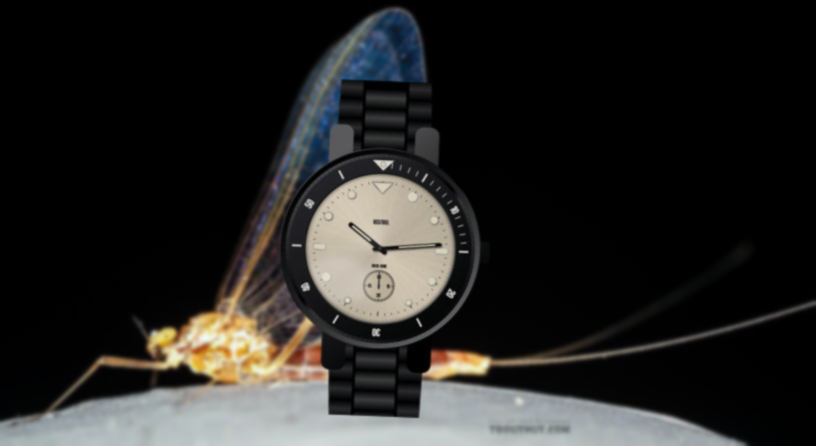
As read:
10,14
